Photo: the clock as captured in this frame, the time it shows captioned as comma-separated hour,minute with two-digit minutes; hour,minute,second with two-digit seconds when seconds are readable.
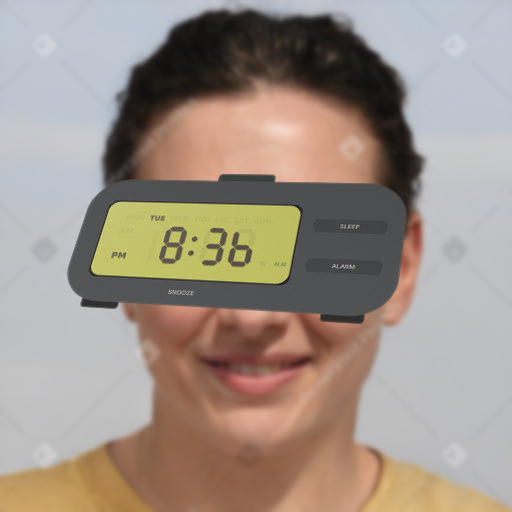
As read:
8,36
